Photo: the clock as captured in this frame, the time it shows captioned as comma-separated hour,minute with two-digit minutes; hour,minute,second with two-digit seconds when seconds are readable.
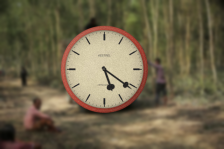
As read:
5,21
